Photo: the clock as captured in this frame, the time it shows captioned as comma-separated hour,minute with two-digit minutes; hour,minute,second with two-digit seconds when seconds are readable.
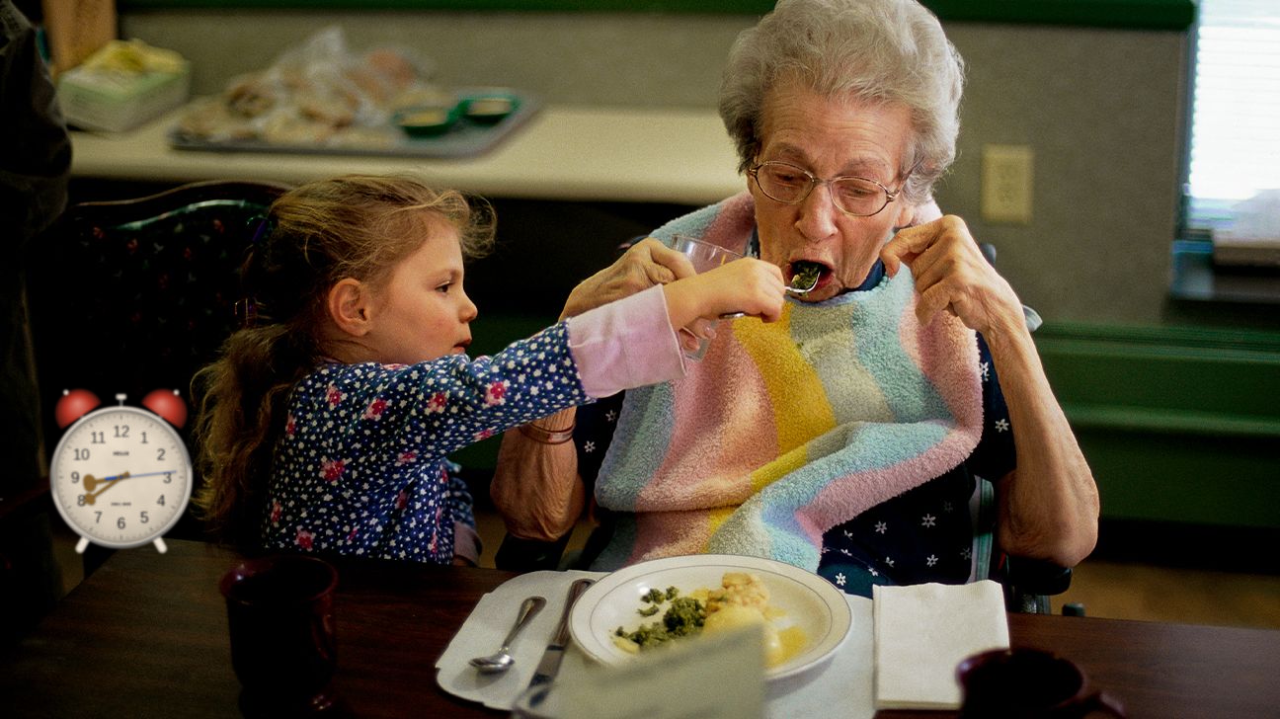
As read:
8,39,14
